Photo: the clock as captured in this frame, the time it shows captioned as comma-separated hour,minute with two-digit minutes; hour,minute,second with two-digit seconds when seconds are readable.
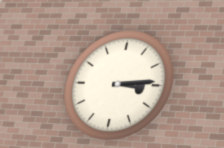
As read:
3,14
